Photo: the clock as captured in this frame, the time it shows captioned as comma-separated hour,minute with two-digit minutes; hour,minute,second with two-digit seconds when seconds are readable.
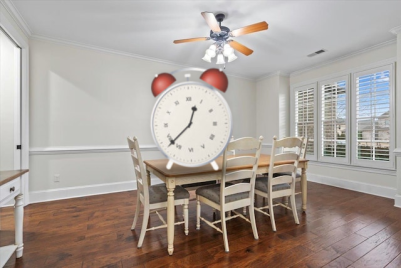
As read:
12,38
